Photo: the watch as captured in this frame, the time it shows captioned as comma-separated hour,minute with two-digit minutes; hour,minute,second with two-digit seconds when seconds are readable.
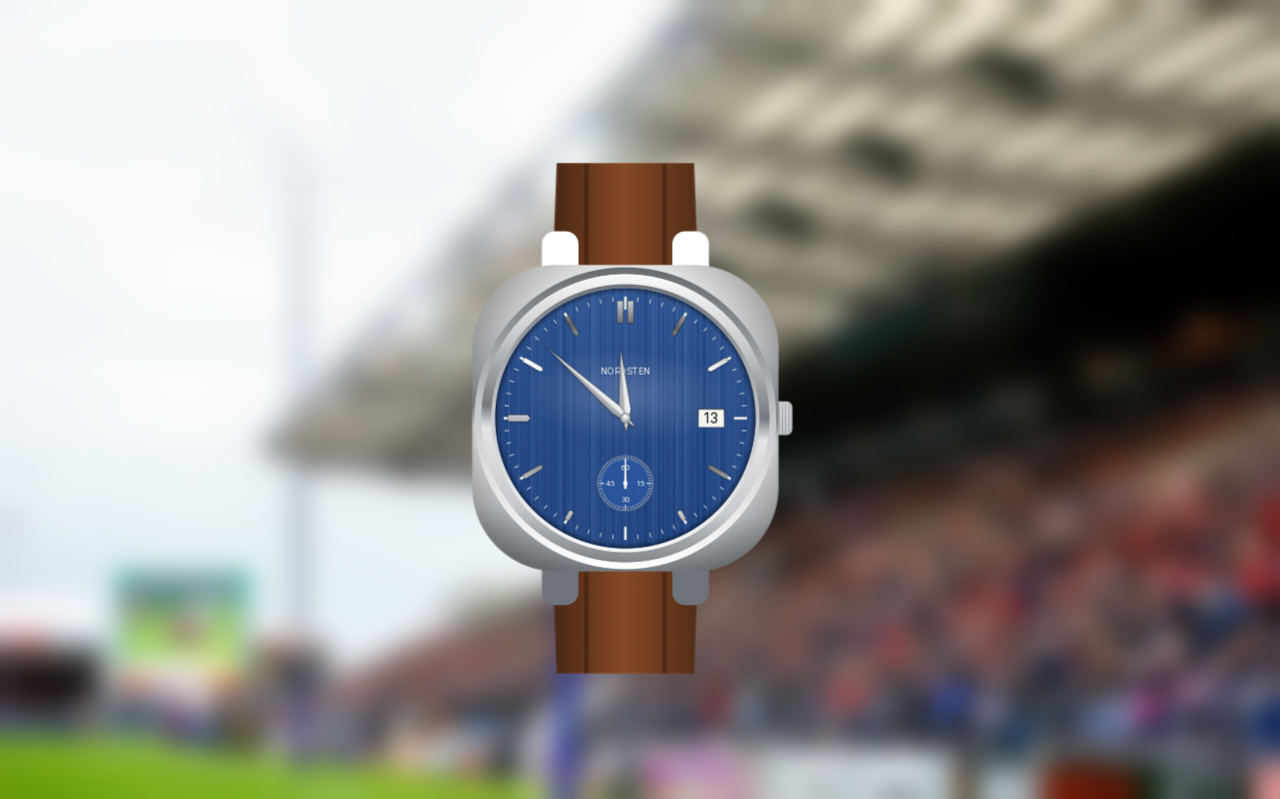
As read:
11,52
